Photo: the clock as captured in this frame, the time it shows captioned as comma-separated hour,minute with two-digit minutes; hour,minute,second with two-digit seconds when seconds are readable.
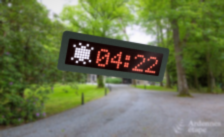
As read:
4,22
